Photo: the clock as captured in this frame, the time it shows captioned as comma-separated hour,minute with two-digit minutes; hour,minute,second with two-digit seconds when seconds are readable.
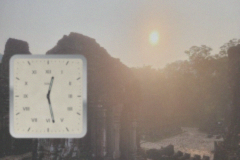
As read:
12,28
